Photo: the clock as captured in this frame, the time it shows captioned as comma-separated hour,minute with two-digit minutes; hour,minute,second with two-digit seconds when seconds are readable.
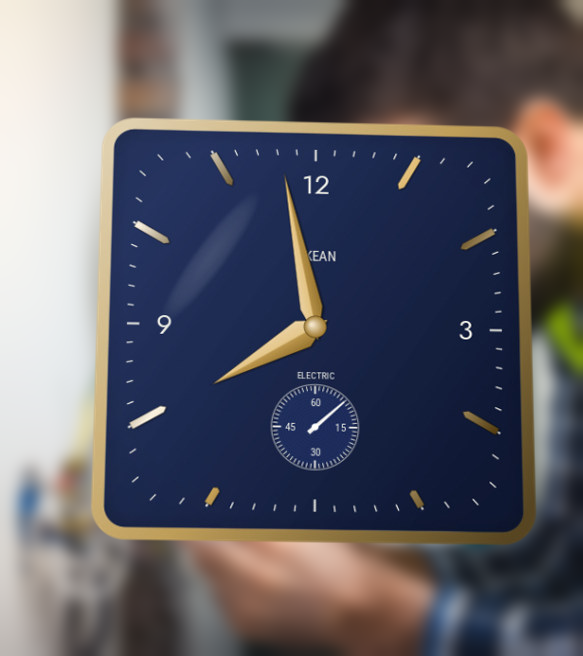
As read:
7,58,08
